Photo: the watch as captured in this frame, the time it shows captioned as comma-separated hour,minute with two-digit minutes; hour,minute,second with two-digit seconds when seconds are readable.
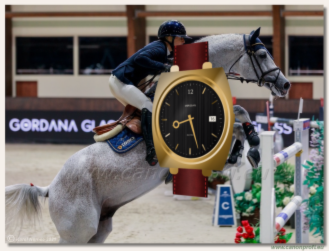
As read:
8,27
